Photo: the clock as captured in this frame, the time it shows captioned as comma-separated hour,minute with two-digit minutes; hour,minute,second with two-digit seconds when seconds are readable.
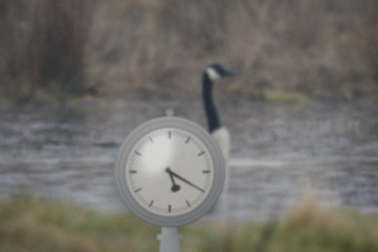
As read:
5,20
